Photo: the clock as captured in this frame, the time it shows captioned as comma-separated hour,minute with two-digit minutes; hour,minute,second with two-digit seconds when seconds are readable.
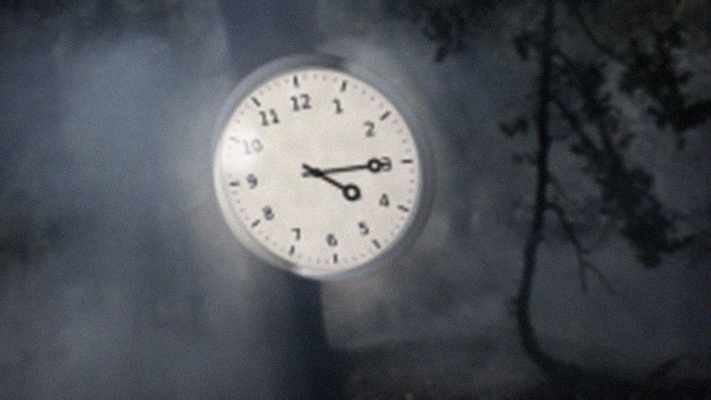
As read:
4,15
